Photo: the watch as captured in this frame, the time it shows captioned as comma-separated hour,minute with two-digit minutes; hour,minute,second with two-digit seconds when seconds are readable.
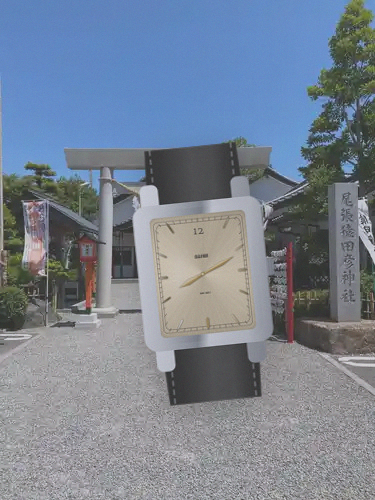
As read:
8,11
